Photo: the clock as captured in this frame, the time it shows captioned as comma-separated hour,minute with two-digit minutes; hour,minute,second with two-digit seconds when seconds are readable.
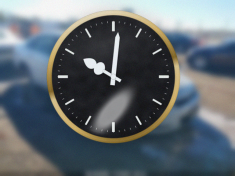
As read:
10,01
